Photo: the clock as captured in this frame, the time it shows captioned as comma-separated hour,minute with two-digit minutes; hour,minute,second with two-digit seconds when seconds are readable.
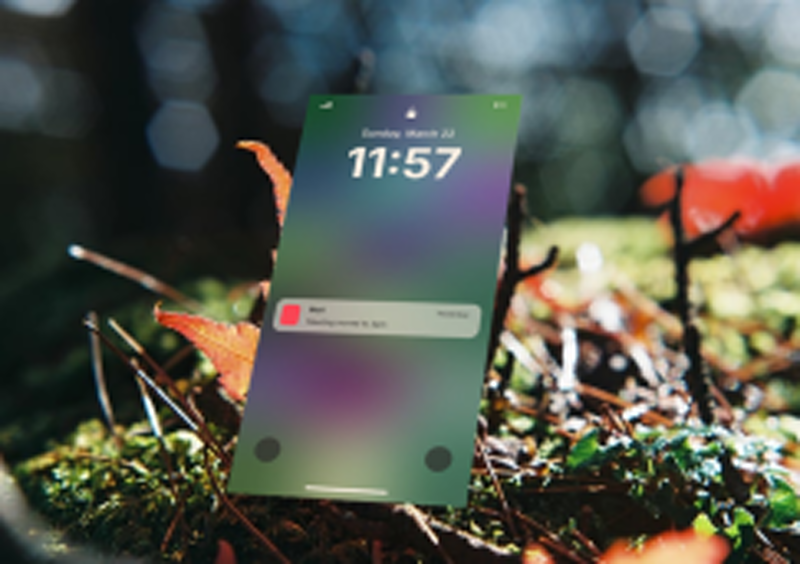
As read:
11,57
